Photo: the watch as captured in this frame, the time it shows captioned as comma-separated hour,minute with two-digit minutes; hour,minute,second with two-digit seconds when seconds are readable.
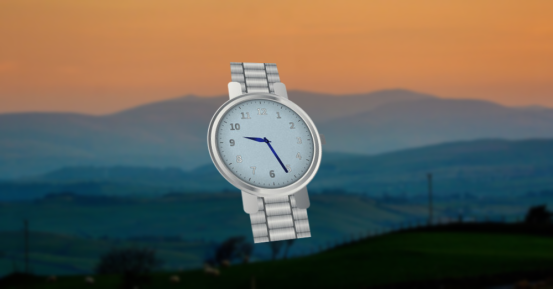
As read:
9,26
